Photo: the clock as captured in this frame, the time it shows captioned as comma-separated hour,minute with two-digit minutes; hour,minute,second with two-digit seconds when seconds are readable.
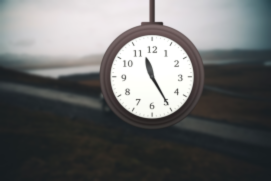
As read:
11,25
